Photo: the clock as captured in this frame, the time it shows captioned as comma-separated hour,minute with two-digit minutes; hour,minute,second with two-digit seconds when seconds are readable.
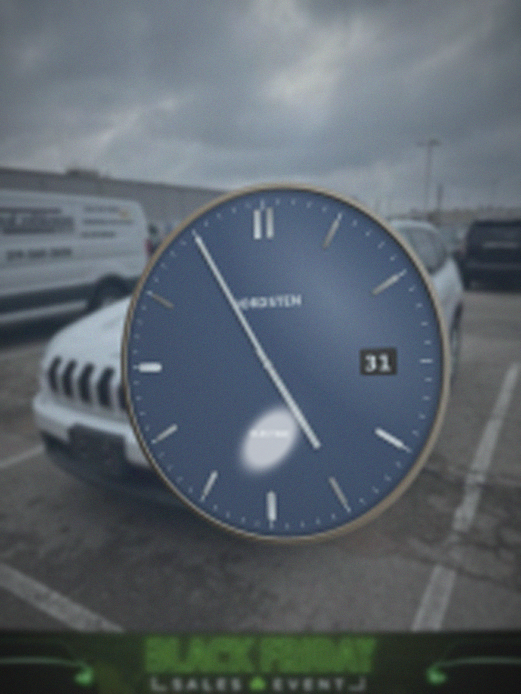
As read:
4,55
